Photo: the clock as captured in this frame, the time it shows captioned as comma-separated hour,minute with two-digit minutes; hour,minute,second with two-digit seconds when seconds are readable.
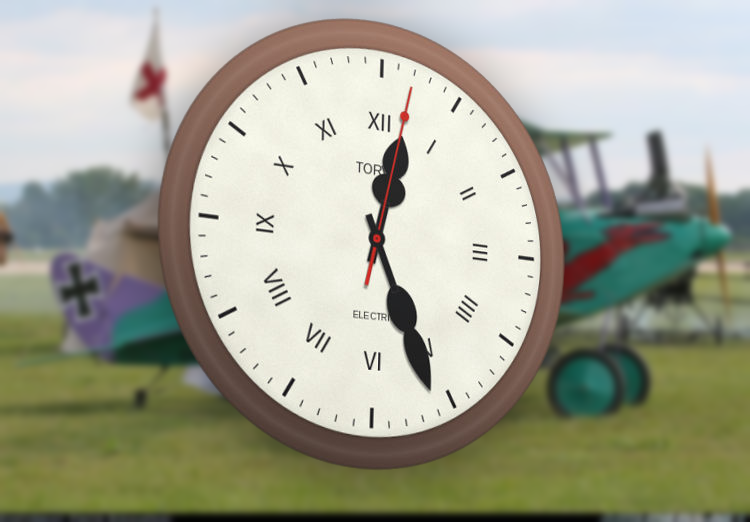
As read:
12,26,02
